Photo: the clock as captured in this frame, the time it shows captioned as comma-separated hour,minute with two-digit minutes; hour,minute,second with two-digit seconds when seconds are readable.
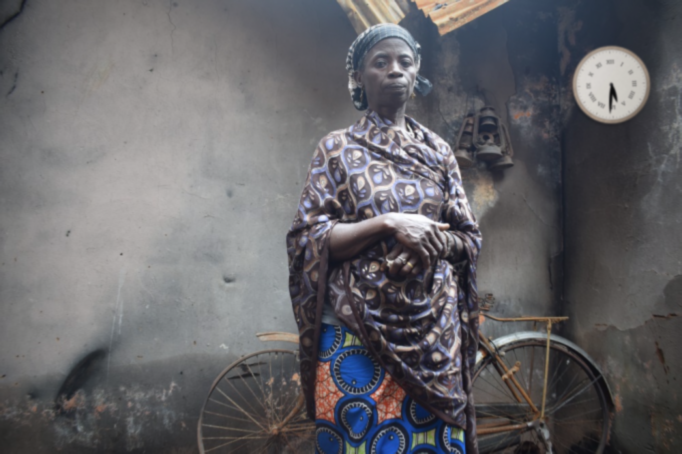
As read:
5,31
